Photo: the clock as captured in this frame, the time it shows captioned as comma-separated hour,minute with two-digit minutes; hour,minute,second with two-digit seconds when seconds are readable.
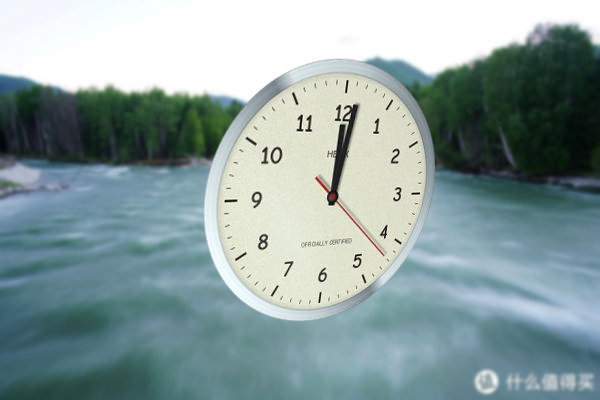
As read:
12,01,22
